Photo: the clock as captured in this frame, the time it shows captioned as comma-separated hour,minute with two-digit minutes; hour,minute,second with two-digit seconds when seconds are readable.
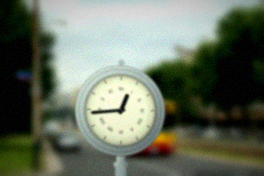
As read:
12,44
